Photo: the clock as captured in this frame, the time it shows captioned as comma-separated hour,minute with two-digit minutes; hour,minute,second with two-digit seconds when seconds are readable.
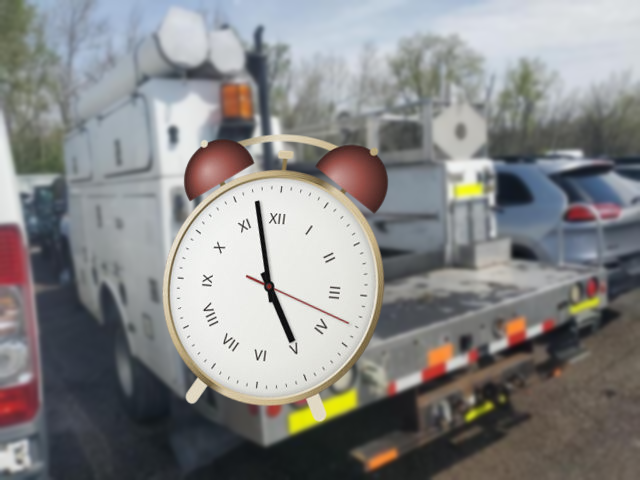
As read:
4,57,18
